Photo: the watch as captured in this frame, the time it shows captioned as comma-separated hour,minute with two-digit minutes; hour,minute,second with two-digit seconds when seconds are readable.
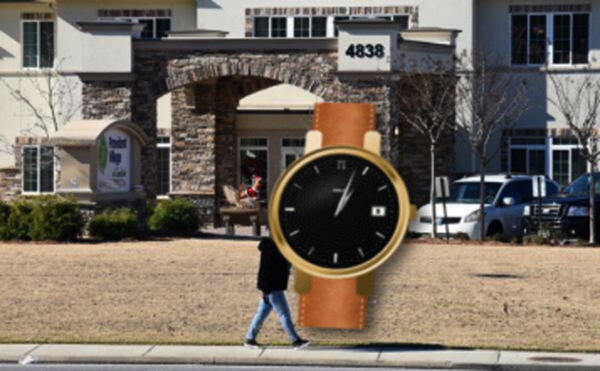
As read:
1,03
